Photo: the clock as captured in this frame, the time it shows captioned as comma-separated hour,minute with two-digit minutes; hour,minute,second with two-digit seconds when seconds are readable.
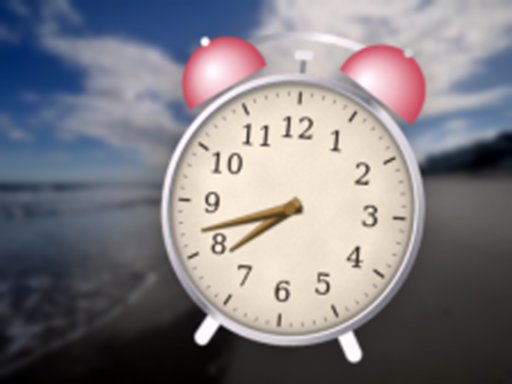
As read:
7,42
